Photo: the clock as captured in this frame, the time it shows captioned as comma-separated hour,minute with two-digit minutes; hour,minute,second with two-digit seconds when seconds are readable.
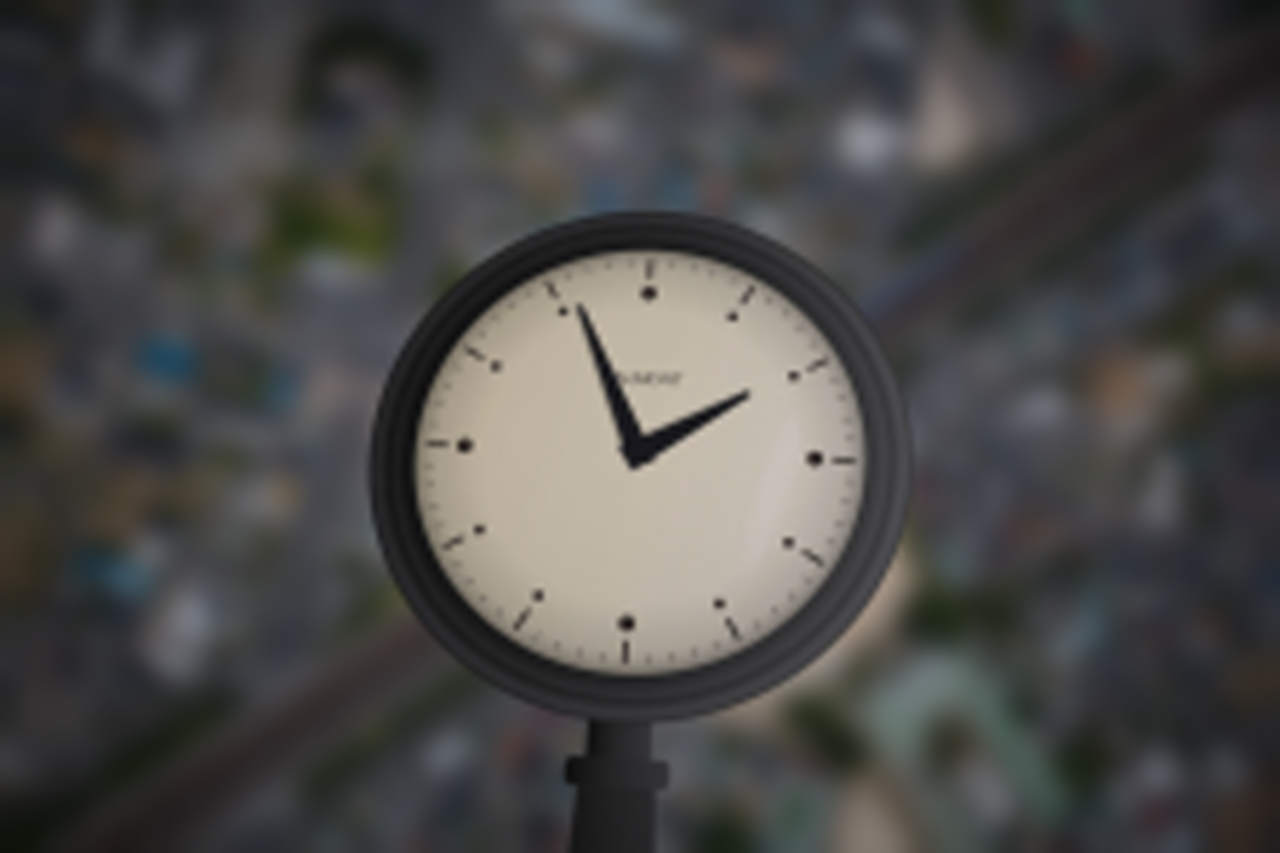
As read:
1,56
